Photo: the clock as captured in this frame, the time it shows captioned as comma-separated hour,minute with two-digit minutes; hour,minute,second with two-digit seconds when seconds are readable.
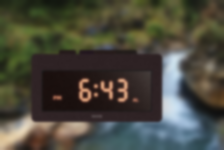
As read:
6,43
